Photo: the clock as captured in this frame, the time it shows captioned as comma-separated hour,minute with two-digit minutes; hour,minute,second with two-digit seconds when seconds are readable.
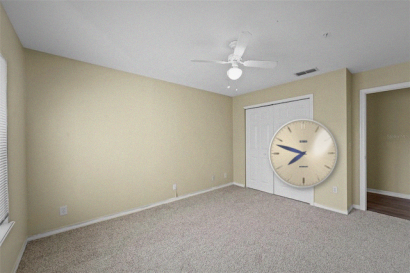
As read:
7,48
